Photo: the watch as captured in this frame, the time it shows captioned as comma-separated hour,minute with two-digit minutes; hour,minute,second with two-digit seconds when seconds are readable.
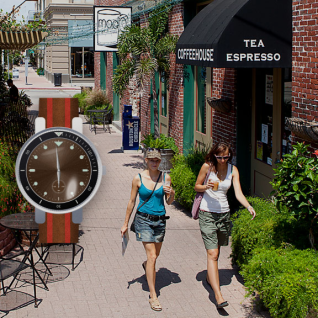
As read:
5,59
